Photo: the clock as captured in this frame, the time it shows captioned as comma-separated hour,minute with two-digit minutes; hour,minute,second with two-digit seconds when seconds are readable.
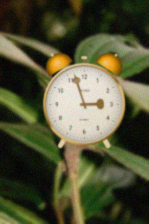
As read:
2,57
